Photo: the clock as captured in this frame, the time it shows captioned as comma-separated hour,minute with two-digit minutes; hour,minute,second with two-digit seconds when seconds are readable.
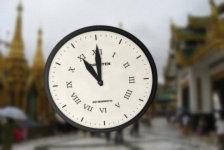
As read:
11,00
